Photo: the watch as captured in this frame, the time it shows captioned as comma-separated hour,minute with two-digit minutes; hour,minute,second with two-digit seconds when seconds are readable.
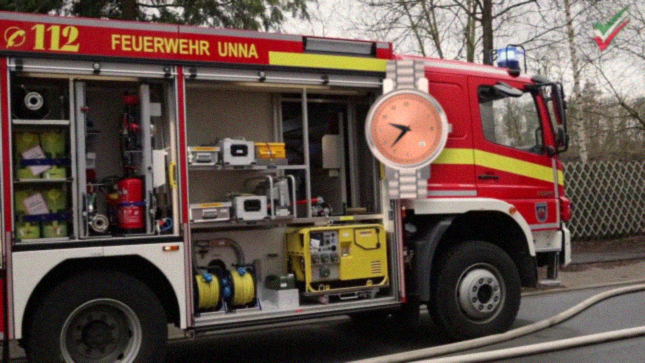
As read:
9,37
